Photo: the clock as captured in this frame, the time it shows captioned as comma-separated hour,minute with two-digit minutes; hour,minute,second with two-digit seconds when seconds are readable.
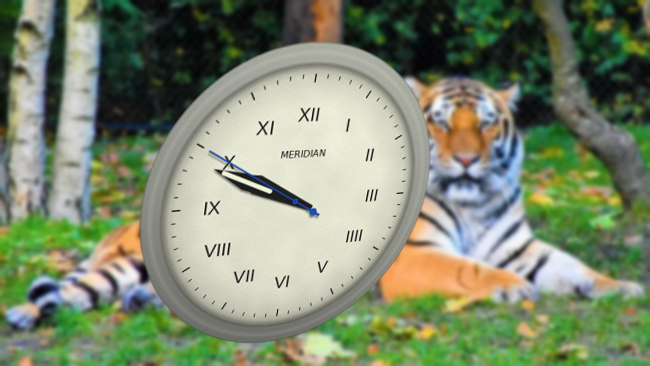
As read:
9,48,50
